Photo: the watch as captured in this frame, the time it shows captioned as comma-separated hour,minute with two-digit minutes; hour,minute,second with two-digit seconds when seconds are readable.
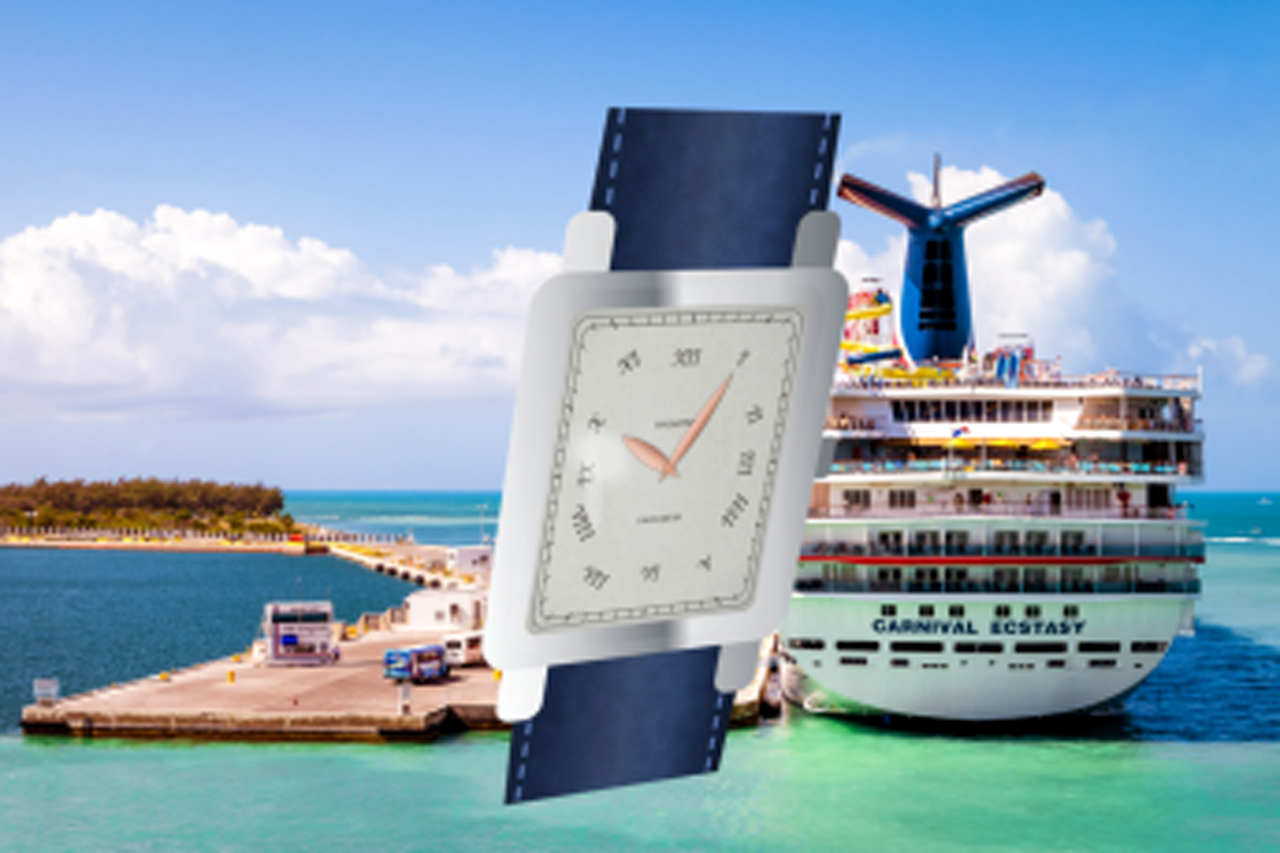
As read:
10,05
